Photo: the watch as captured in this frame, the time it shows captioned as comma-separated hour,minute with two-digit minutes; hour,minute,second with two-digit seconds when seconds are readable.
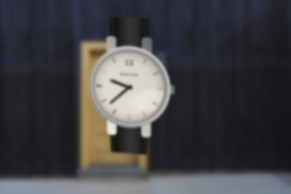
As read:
9,38
